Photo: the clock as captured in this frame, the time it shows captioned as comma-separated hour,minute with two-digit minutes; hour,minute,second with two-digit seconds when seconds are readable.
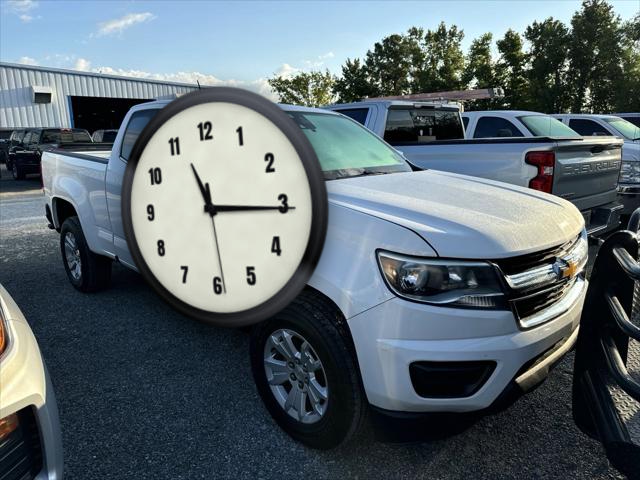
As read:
11,15,29
